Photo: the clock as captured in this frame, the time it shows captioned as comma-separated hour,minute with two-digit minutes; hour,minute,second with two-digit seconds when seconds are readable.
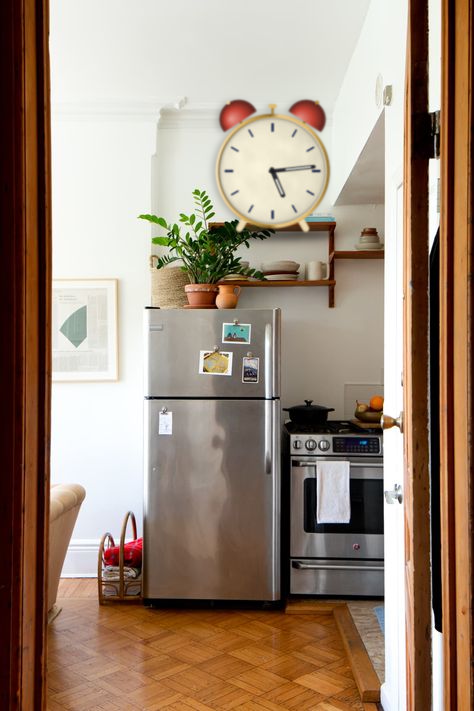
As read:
5,14
